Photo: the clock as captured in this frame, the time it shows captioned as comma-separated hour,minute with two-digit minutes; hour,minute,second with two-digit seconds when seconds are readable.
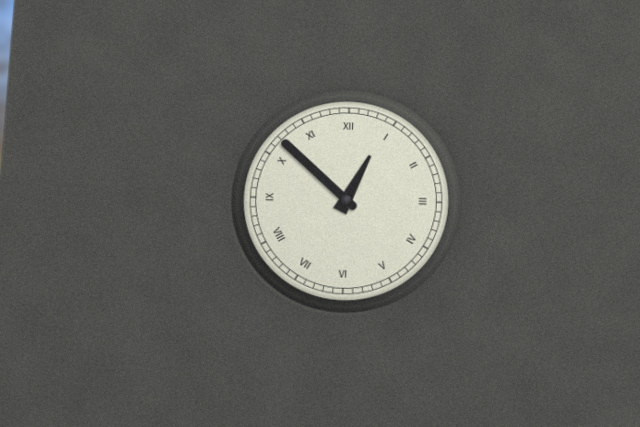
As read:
12,52
